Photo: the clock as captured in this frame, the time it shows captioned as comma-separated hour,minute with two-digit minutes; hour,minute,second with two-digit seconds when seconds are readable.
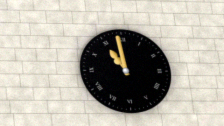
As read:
10,59
